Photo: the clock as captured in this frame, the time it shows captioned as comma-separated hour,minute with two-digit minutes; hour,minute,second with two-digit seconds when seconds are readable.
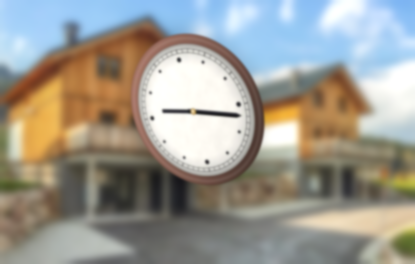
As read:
9,17
